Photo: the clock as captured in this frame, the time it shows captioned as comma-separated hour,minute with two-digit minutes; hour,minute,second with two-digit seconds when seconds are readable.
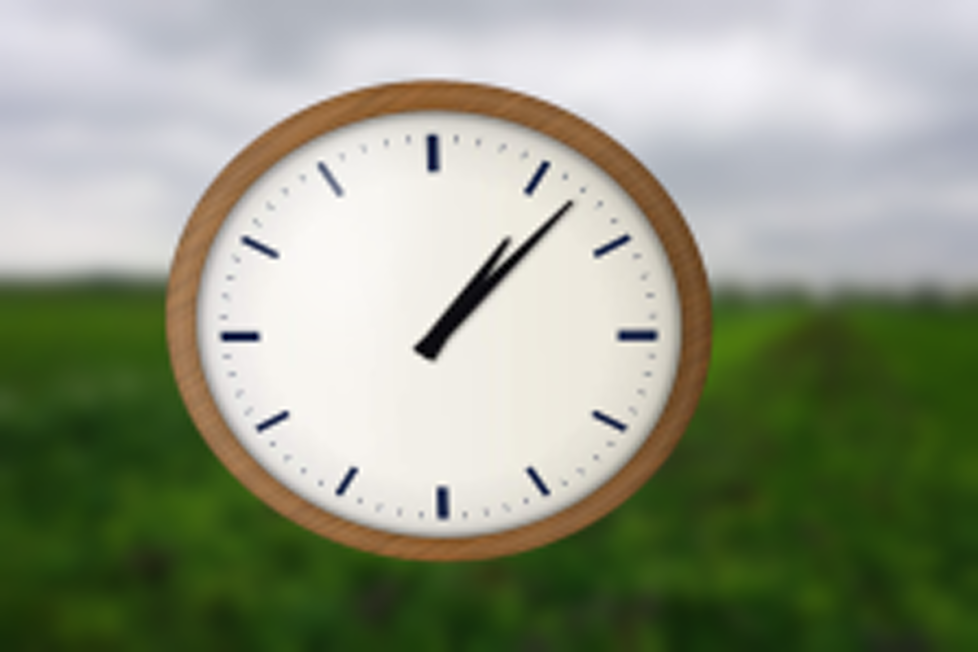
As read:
1,07
